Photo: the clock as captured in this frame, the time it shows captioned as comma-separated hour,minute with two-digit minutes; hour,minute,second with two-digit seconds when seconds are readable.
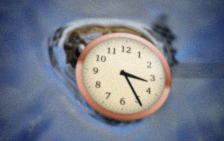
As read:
3,25
